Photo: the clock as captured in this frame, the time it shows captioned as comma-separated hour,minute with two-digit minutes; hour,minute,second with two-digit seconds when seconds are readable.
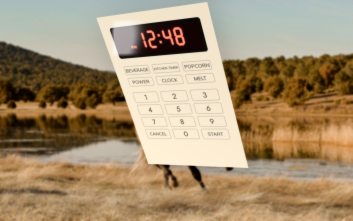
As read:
12,48
